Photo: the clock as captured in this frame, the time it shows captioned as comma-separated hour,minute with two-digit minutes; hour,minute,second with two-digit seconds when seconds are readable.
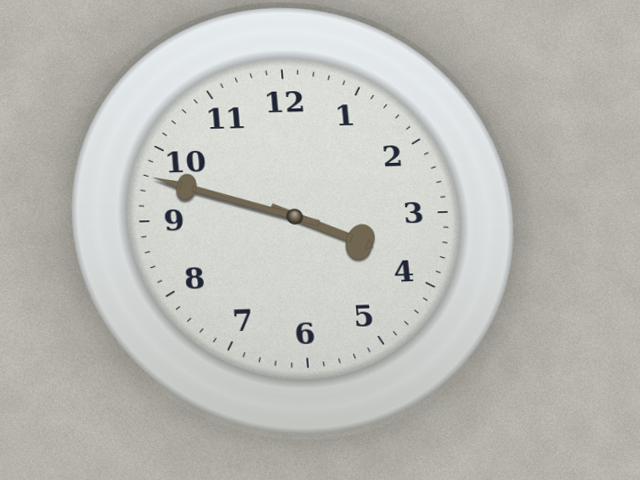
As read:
3,48
